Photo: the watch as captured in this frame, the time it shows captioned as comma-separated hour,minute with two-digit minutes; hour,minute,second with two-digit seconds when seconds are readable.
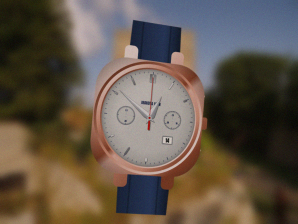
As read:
12,51
